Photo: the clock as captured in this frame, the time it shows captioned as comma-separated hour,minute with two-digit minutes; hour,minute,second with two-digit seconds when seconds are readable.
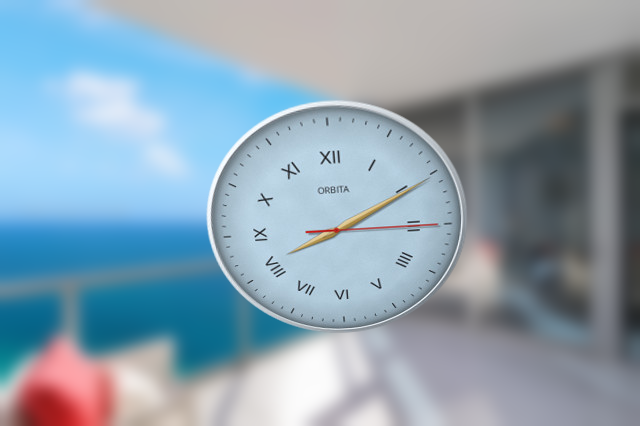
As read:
8,10,15
